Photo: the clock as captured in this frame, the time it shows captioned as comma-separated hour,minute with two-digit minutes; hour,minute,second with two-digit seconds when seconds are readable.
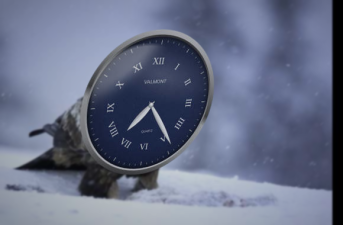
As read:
7,24
